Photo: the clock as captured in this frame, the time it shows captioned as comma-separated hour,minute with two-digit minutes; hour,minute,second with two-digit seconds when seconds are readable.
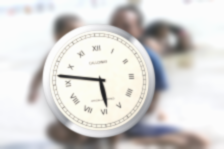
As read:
5,47
